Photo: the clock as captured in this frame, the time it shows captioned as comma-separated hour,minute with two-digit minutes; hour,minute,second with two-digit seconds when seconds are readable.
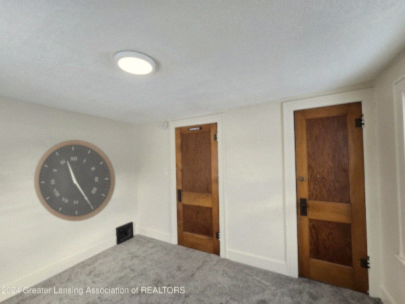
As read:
11,25
